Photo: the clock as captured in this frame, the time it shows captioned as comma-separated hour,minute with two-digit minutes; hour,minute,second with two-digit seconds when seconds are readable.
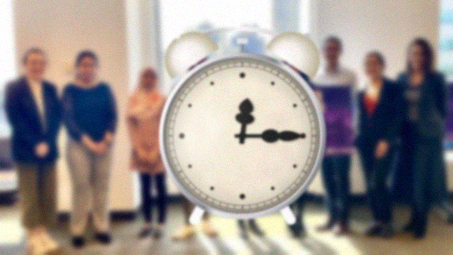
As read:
12,15
